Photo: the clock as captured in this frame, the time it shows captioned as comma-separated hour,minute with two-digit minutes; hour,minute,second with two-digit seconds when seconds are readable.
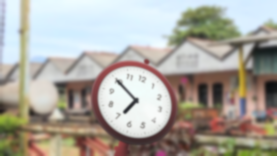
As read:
6,50
